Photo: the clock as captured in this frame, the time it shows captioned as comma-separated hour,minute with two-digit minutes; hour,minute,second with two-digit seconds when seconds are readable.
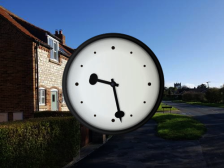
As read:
9,28
